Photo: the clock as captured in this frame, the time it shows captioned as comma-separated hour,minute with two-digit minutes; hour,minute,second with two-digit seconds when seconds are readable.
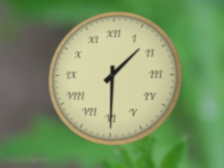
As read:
1,30
